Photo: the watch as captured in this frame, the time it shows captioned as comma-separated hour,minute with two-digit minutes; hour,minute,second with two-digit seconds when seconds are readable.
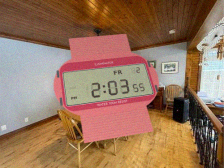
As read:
2,03,55
